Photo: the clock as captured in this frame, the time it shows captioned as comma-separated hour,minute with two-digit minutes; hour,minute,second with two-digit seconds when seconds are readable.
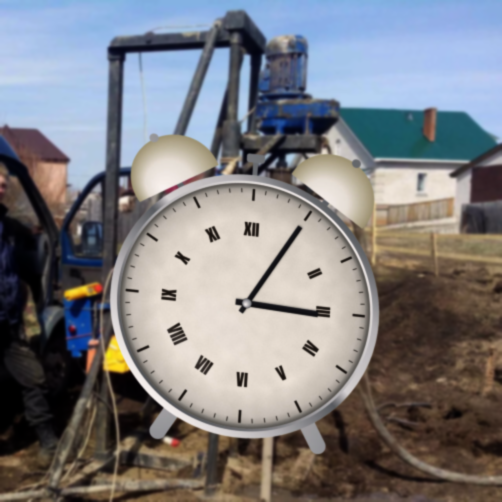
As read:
3,05
